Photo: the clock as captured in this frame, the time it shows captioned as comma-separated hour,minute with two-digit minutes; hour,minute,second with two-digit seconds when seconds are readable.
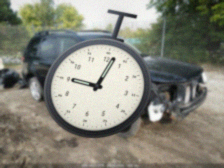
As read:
9,02
